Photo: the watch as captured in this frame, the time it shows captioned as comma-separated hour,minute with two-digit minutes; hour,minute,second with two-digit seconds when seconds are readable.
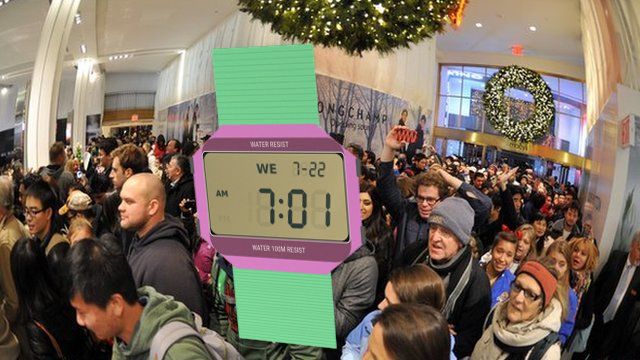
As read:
7,01
